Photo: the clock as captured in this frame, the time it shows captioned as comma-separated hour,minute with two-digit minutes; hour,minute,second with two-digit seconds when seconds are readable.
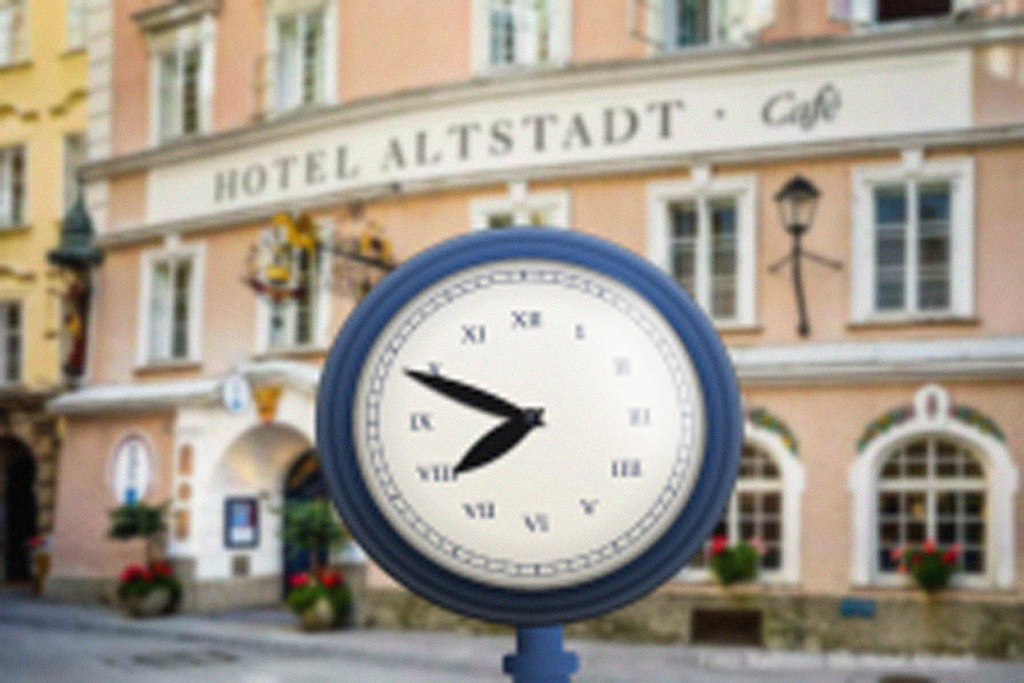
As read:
7,49
